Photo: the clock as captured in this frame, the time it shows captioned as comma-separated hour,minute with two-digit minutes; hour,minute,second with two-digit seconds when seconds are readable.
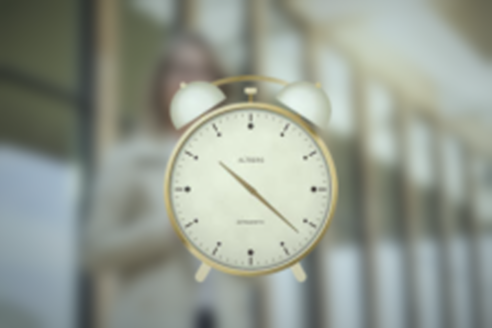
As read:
10,22
